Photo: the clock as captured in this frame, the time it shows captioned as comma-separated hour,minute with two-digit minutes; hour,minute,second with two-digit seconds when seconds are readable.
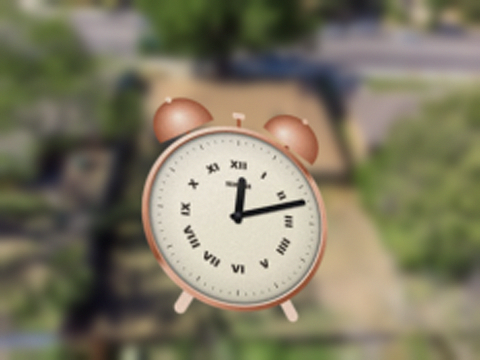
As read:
12,12
